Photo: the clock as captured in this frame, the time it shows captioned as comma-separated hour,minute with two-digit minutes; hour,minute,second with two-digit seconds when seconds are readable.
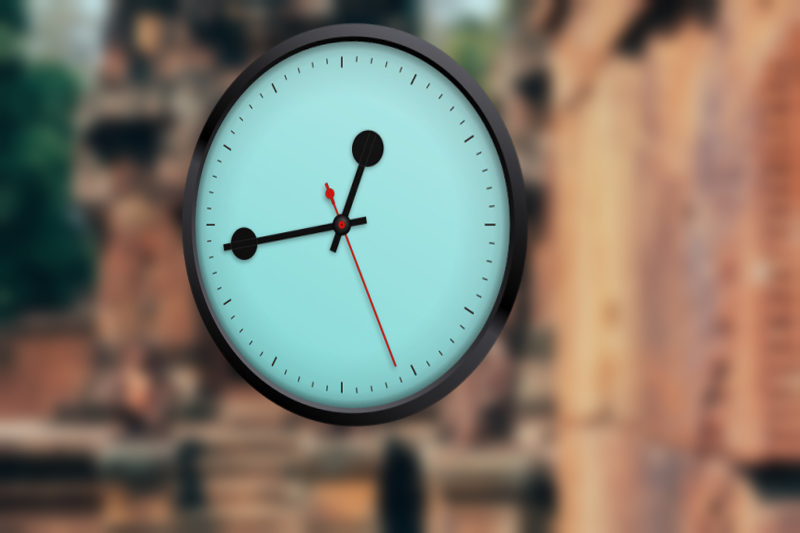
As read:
12,43,26
